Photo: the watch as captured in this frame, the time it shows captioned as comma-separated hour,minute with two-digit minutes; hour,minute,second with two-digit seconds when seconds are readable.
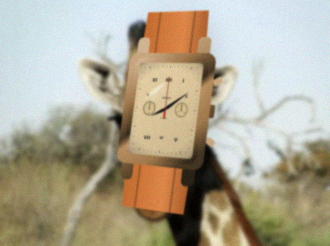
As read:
8,09
